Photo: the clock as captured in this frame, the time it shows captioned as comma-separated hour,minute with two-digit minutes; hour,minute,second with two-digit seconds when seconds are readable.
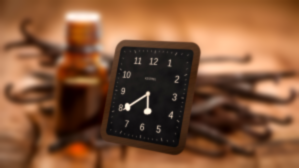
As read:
5,39
